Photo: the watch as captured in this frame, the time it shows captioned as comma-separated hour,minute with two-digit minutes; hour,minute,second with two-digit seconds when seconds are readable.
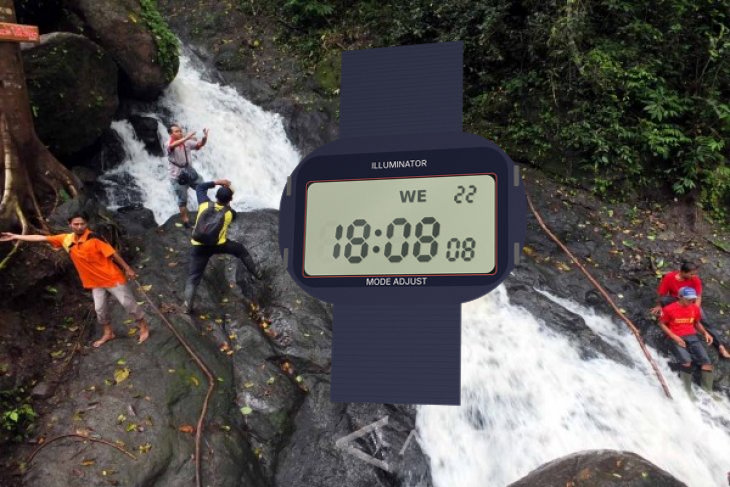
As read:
18,08,08
